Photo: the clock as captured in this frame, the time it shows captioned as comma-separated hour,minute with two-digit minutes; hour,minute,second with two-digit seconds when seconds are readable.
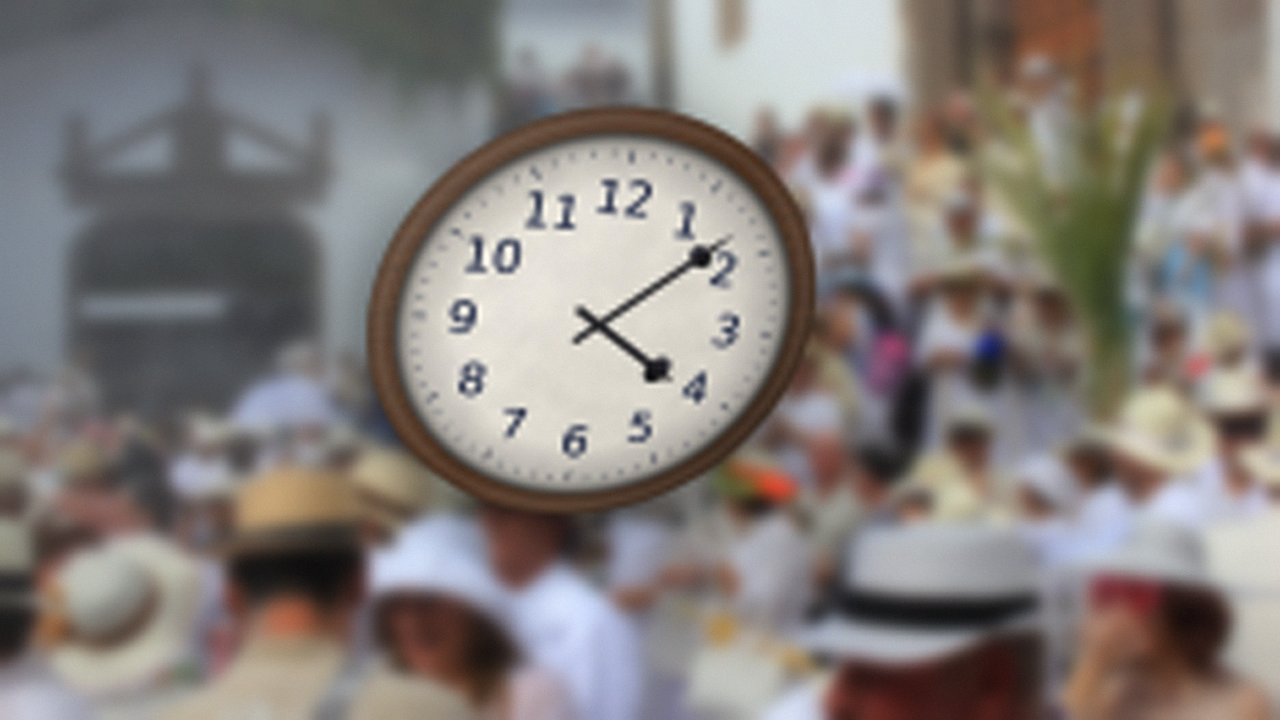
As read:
4,08
